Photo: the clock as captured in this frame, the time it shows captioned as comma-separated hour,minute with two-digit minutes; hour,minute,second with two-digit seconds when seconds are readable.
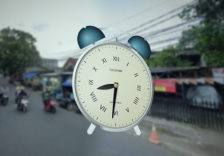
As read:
8,31
